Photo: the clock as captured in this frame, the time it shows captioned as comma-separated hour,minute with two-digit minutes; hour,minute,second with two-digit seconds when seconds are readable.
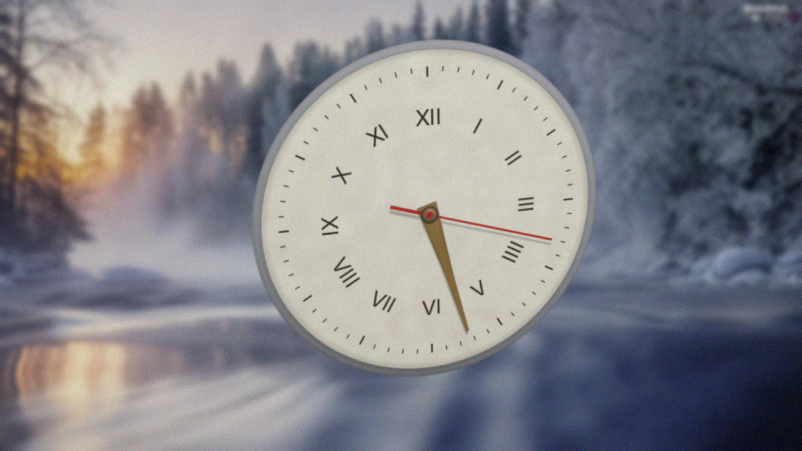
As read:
5,27,18
